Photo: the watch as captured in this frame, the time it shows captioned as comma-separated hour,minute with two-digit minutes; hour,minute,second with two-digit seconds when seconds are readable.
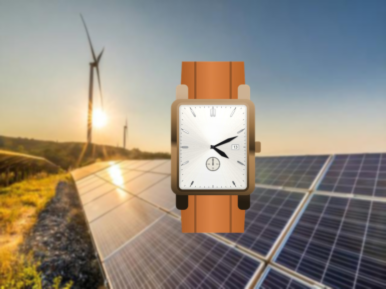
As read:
4,11
